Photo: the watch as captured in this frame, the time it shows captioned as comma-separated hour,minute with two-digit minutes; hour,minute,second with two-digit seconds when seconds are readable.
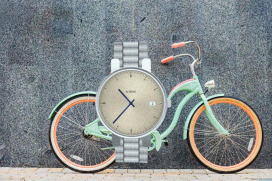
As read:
10,37
